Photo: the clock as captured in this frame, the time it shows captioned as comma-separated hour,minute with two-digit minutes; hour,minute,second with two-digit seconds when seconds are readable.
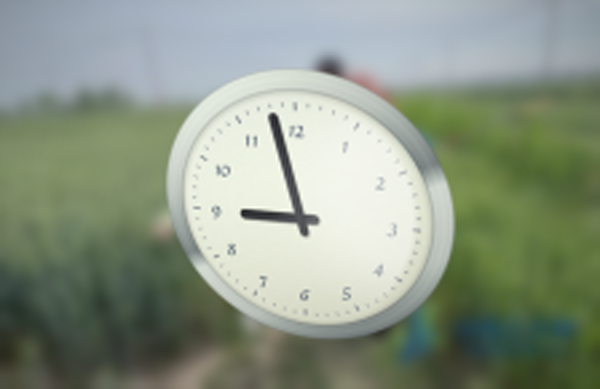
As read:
8,58
